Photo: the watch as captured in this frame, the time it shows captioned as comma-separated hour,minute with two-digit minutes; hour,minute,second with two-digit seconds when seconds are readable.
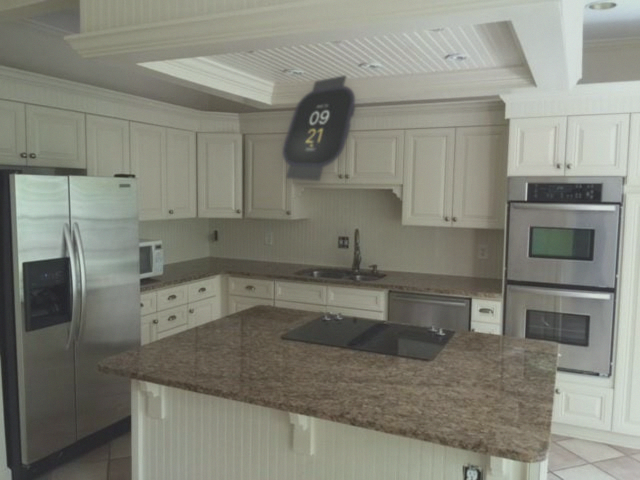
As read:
9,21
